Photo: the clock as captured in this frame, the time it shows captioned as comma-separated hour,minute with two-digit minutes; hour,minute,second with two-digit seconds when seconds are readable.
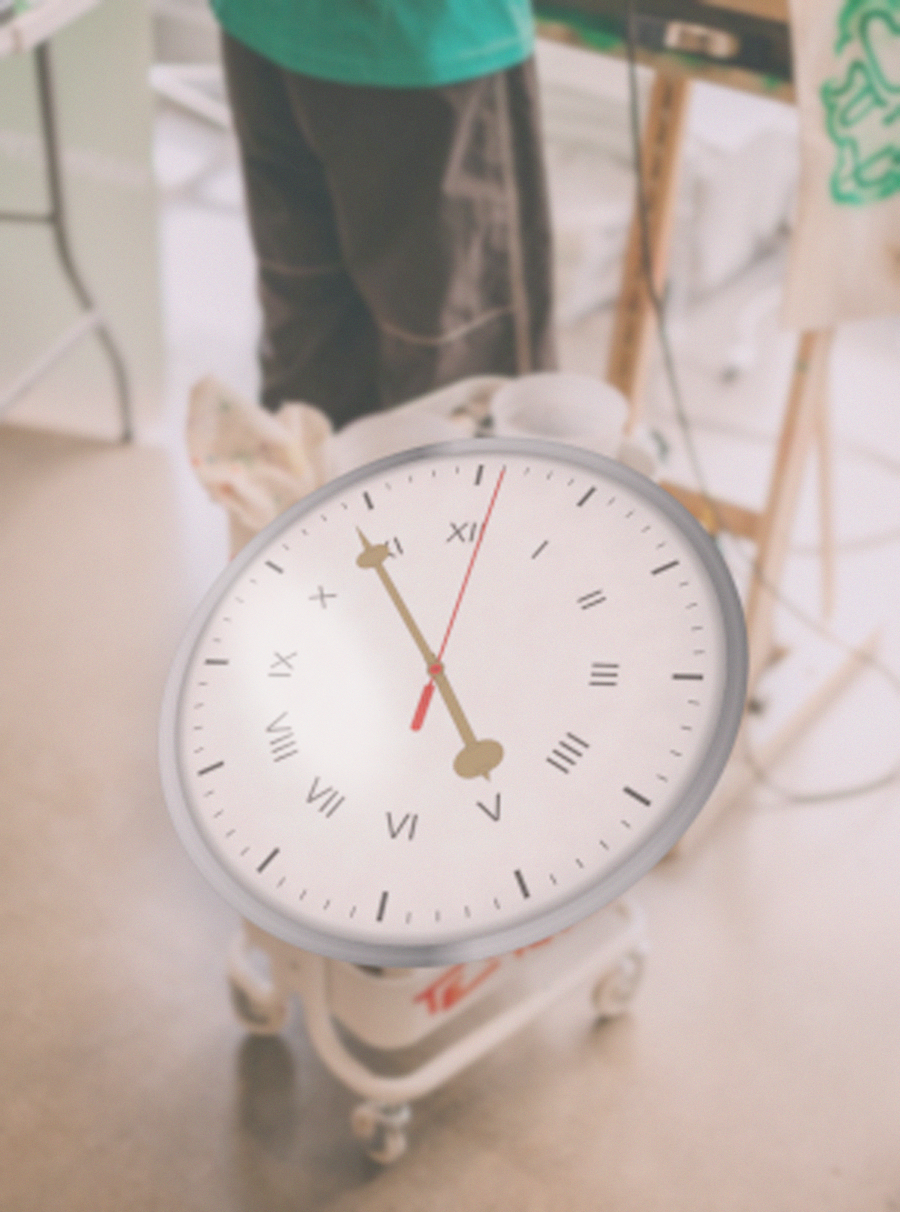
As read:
4,54,01
